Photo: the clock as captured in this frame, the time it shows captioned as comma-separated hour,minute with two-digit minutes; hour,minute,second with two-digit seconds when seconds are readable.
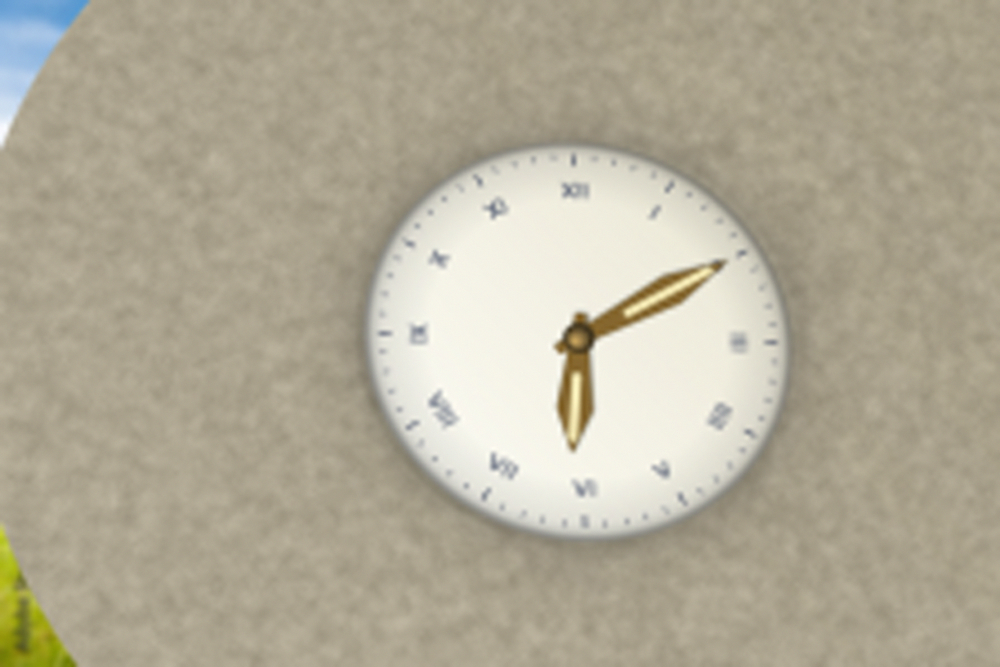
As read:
6,10
